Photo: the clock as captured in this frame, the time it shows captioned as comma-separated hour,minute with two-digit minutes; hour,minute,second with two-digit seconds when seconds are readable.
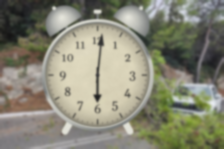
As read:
6,01
